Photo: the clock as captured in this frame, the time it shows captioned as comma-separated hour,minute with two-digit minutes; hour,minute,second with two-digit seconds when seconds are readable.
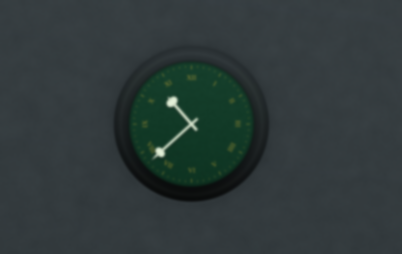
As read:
10,38
